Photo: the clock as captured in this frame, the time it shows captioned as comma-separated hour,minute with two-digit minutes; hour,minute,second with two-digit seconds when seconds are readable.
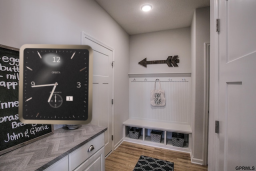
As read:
6,44
